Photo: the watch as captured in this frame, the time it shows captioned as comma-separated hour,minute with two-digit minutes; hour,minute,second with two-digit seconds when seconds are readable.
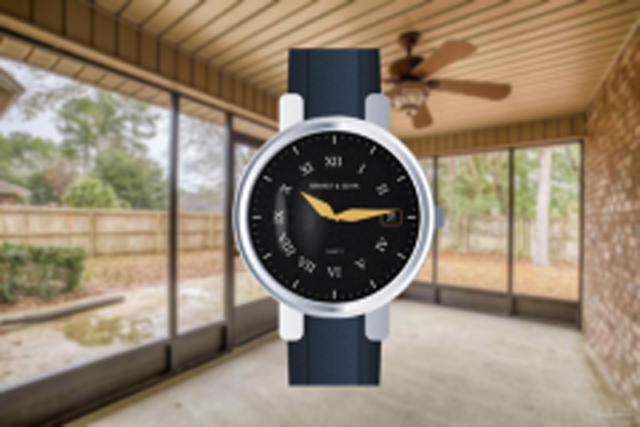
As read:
10,14
